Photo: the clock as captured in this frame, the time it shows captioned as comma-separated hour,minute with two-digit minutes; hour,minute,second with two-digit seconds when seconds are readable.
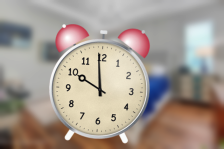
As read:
9,59
